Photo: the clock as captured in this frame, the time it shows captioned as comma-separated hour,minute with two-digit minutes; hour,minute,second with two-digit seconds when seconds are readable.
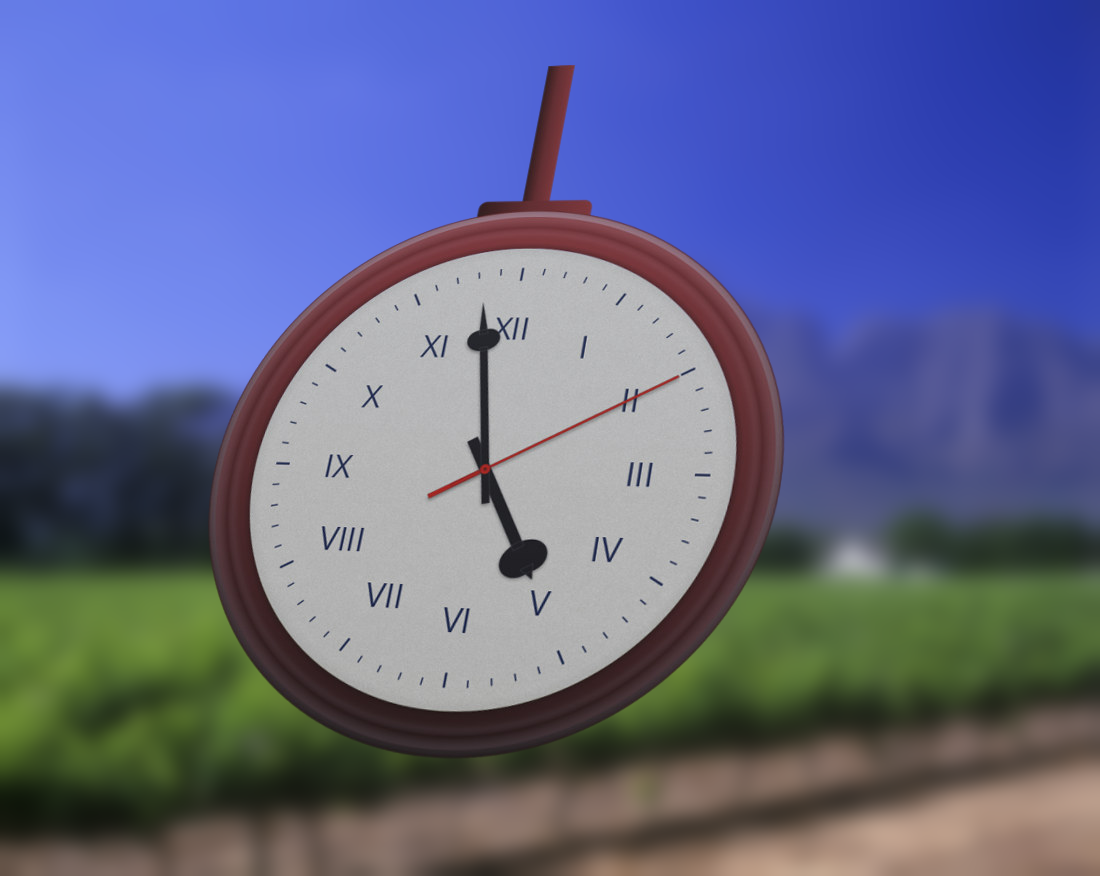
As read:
4,58,10
